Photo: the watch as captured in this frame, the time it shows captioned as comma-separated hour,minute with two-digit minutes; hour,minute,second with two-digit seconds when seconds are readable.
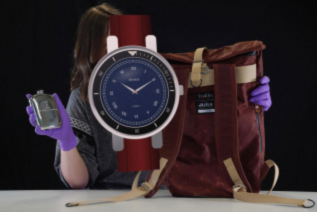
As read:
10,10
